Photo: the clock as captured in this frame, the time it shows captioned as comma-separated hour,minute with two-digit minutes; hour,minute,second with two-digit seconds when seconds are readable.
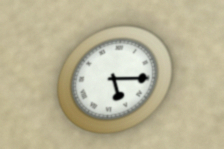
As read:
5,15
